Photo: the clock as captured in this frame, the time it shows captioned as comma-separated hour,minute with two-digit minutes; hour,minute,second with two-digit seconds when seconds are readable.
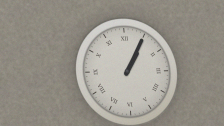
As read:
1,05
